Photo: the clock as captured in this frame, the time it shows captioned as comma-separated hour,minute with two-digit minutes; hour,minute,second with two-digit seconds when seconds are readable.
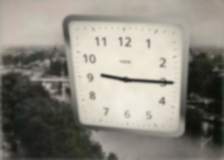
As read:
9,15
